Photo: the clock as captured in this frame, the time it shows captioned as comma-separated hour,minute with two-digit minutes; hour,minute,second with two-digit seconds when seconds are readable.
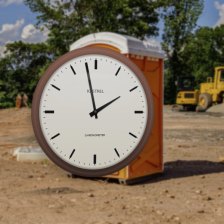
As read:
1,58
